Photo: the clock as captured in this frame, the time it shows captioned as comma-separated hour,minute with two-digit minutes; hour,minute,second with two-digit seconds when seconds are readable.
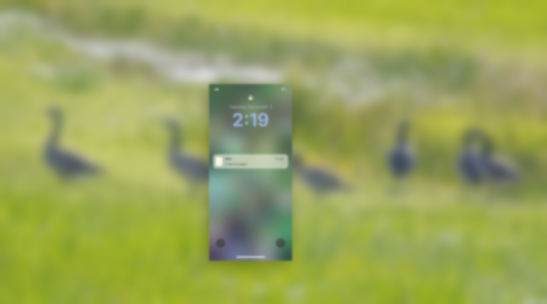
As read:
2,19
